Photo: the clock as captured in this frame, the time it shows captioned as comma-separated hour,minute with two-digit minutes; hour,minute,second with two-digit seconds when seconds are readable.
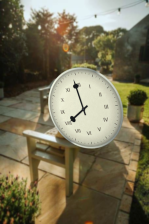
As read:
7,59
